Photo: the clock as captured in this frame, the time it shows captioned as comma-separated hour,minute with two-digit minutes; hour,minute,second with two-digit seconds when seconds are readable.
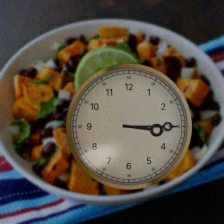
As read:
3,15
